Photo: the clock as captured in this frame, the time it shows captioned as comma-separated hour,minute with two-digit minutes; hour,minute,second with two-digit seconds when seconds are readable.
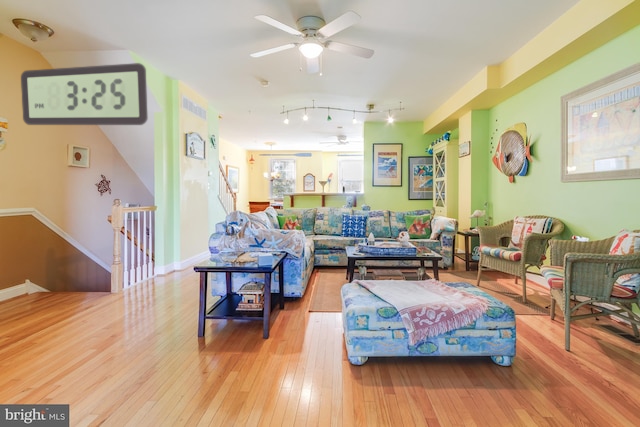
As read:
3,25
